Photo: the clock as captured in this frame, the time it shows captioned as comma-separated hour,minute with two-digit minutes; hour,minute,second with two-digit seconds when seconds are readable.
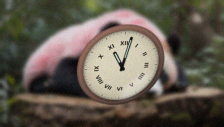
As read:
11,02
